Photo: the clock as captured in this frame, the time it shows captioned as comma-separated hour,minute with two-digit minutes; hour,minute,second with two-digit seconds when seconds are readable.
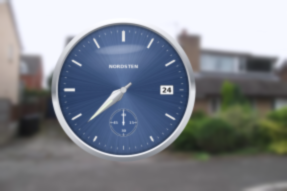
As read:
7,38
